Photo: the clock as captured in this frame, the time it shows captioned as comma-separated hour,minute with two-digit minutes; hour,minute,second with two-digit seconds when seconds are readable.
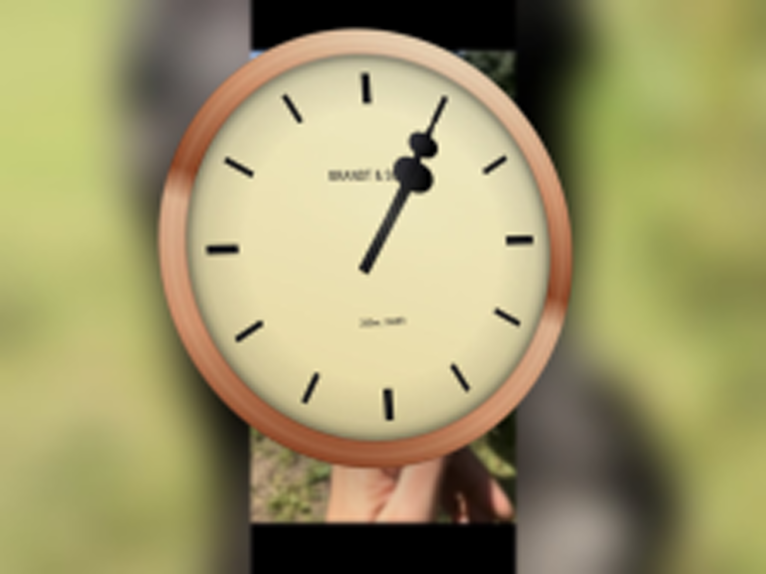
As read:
1,05
